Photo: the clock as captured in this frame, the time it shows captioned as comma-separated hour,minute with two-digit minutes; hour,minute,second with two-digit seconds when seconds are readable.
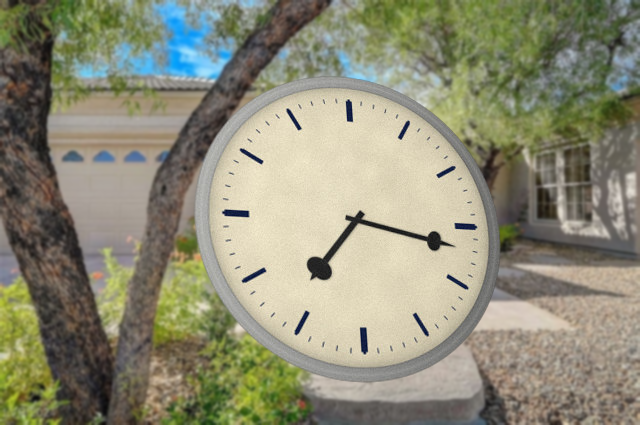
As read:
7,17
